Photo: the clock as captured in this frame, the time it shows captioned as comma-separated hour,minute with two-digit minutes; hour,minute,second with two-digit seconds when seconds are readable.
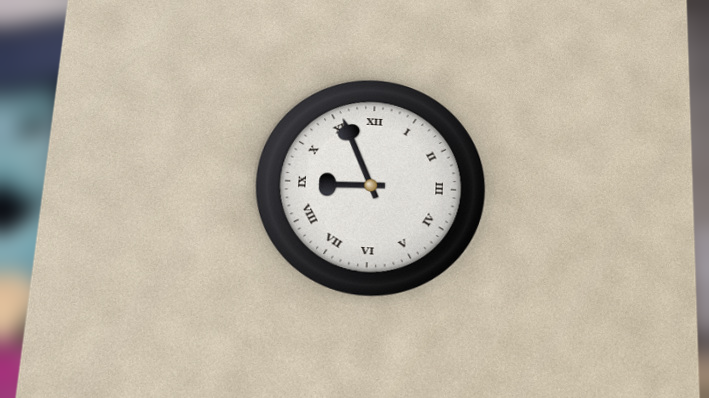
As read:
8,56
